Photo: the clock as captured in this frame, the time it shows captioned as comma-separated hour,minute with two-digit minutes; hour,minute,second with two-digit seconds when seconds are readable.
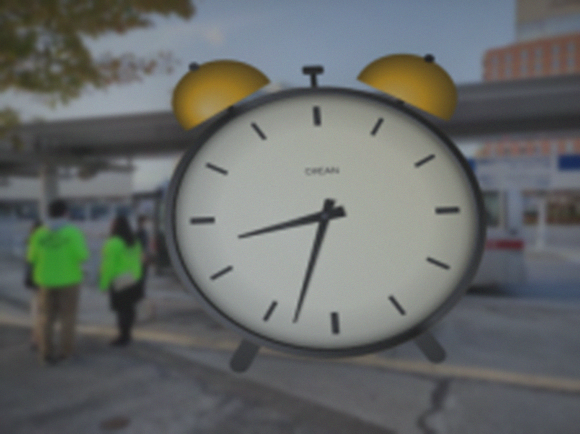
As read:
8,33
